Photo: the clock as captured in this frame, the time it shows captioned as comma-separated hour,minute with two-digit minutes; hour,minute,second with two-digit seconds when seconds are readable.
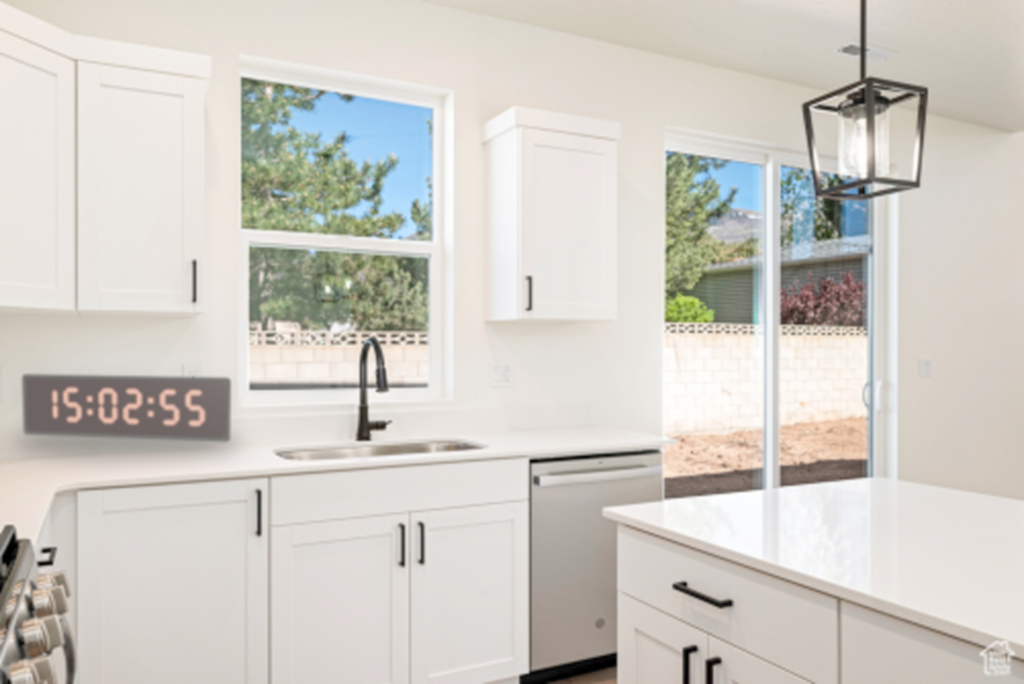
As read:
15,02,55
